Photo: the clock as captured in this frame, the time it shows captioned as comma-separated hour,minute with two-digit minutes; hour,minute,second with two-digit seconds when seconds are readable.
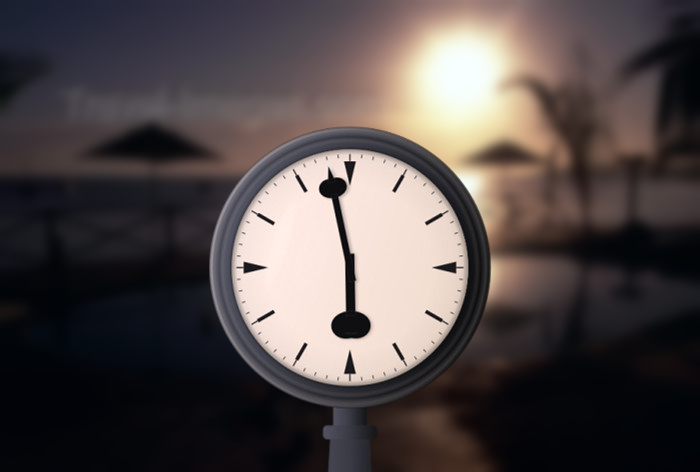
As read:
5,58
